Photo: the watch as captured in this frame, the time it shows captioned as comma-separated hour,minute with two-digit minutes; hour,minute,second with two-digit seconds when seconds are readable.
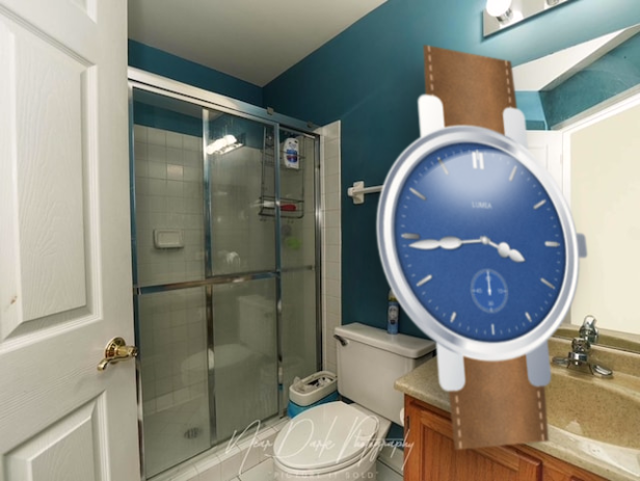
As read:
3,44
